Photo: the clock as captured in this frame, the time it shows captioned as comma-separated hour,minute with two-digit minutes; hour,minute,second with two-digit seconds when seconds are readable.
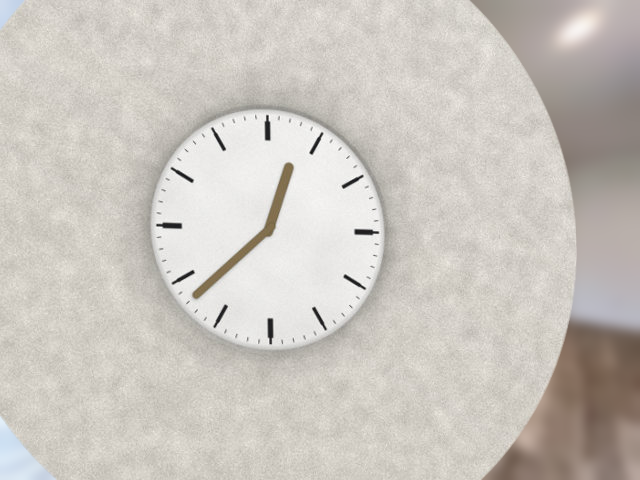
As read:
12,38
